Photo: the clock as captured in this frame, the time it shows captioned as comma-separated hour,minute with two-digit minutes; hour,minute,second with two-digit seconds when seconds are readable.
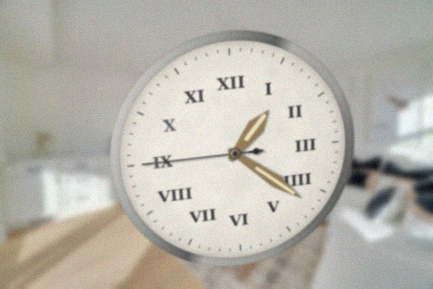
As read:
1,21,45
